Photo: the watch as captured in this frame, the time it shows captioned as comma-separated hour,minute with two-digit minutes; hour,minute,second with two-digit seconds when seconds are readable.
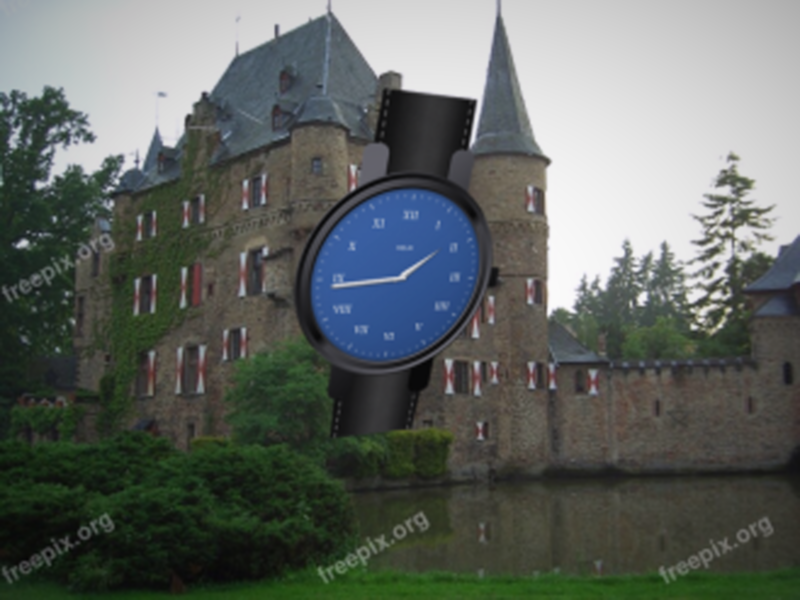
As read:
1,44
